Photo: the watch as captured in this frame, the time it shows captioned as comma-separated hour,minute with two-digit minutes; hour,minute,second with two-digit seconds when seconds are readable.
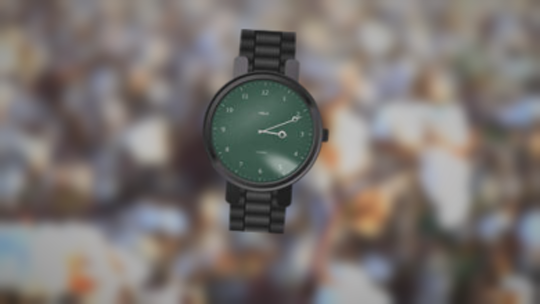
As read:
3,11
